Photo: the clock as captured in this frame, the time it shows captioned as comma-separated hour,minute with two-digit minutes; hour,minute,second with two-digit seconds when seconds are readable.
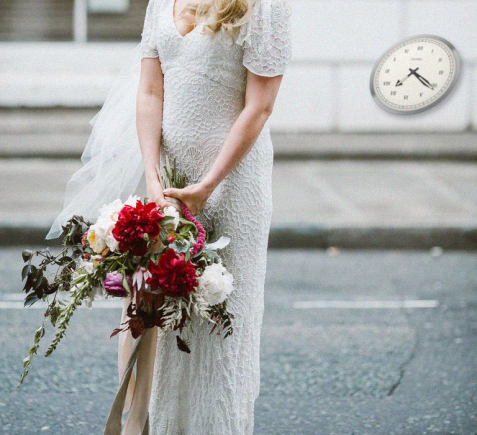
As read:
7,21
